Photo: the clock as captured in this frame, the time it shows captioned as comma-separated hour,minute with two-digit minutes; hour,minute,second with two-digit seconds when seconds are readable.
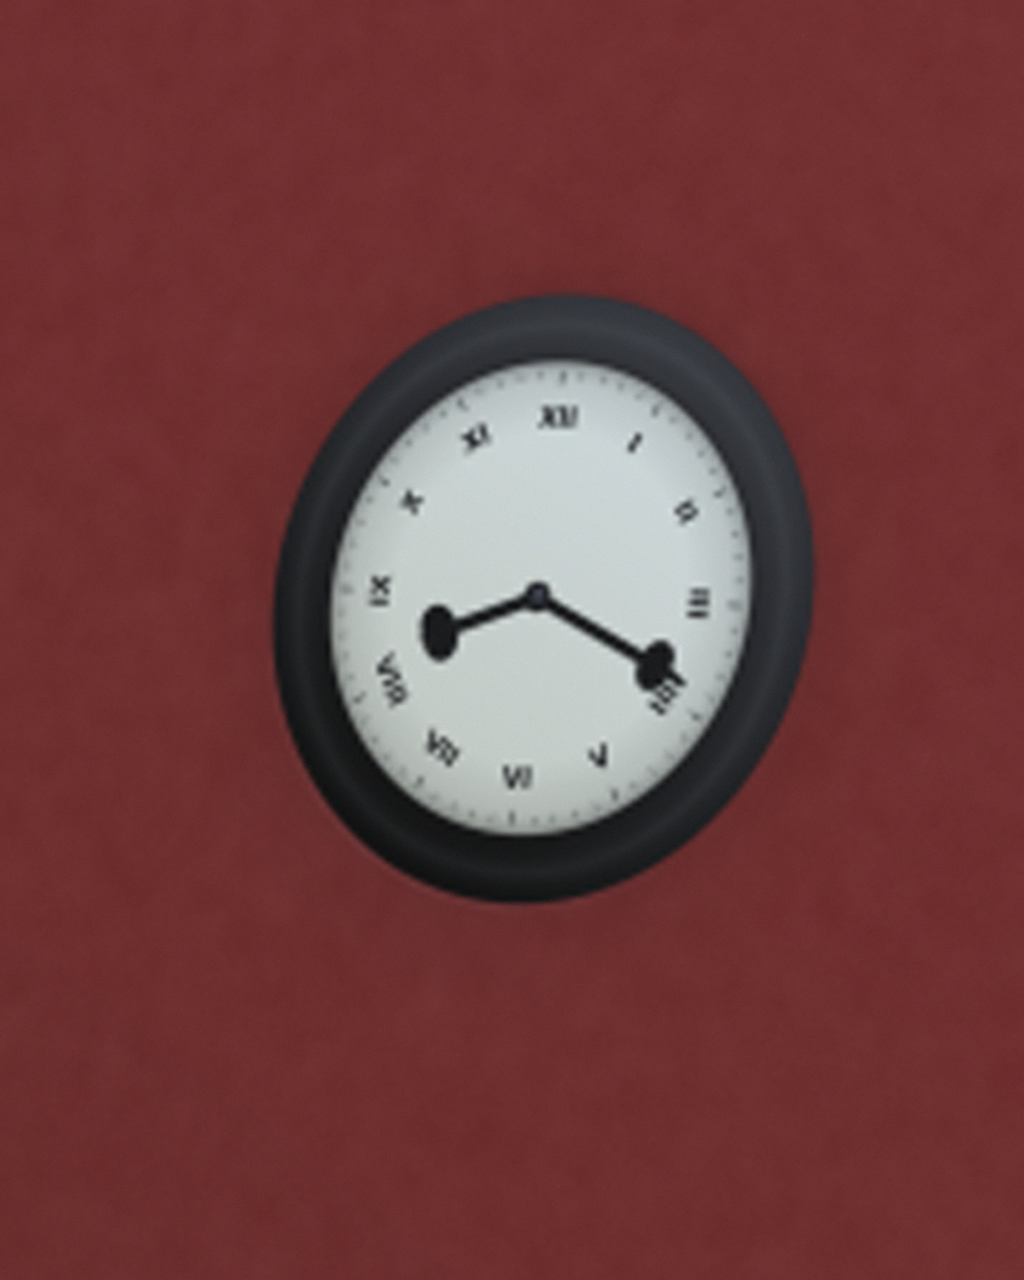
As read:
8,19
